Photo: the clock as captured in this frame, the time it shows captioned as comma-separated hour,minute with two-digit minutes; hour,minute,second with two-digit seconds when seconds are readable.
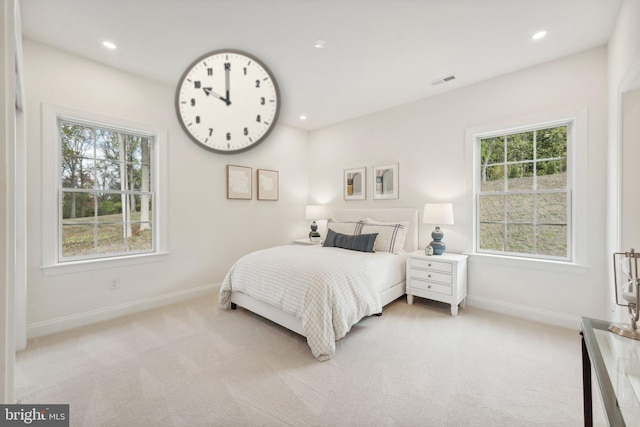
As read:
10,00
